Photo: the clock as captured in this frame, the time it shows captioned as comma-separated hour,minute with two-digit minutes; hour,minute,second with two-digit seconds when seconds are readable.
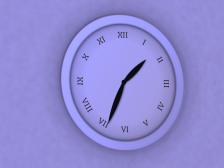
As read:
1,34
